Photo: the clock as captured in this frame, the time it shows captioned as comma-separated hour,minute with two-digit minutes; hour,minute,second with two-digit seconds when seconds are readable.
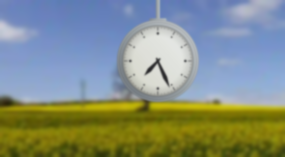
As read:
7,26
